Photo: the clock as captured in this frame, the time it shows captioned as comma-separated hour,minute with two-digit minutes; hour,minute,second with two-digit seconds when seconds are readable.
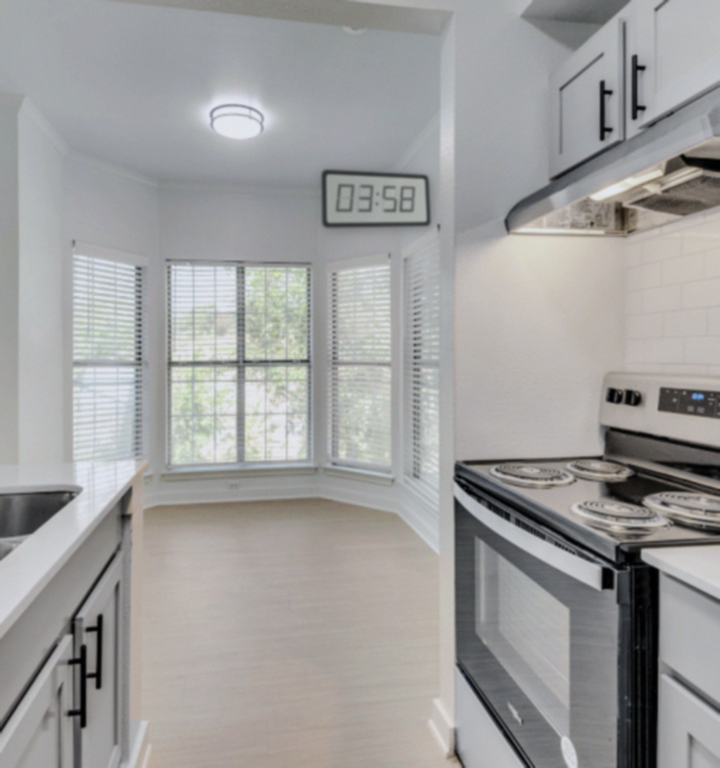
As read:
3,58
